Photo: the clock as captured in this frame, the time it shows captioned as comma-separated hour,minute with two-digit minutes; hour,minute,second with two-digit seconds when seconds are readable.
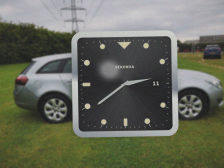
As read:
2,39
